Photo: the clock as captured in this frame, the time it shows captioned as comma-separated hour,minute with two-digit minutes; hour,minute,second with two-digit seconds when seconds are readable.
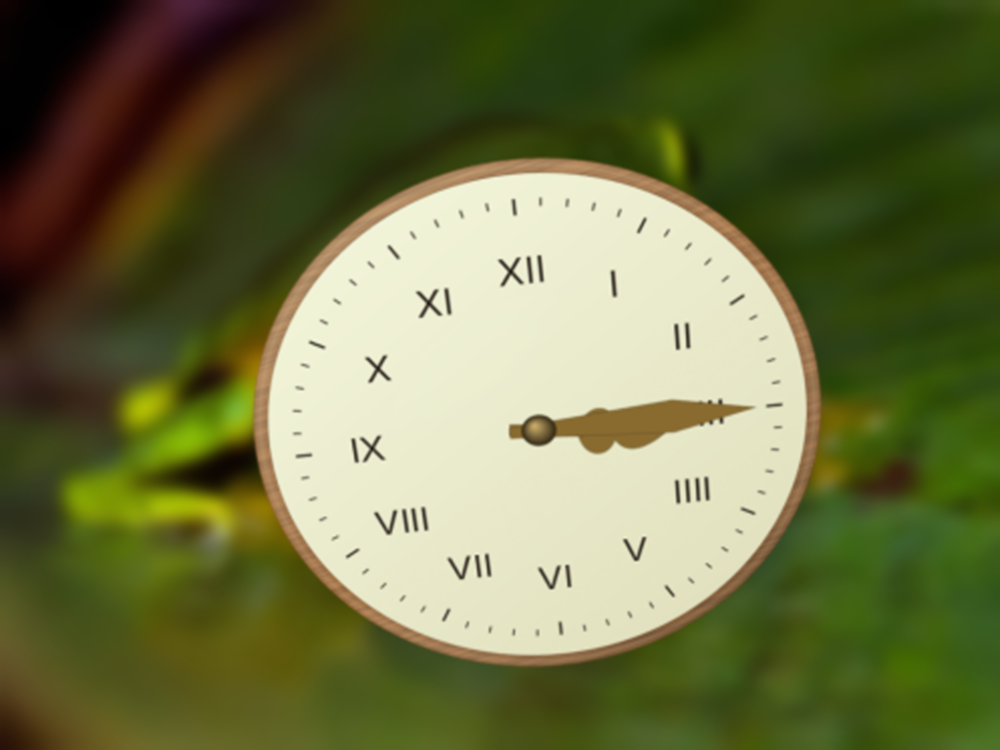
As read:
3,15
